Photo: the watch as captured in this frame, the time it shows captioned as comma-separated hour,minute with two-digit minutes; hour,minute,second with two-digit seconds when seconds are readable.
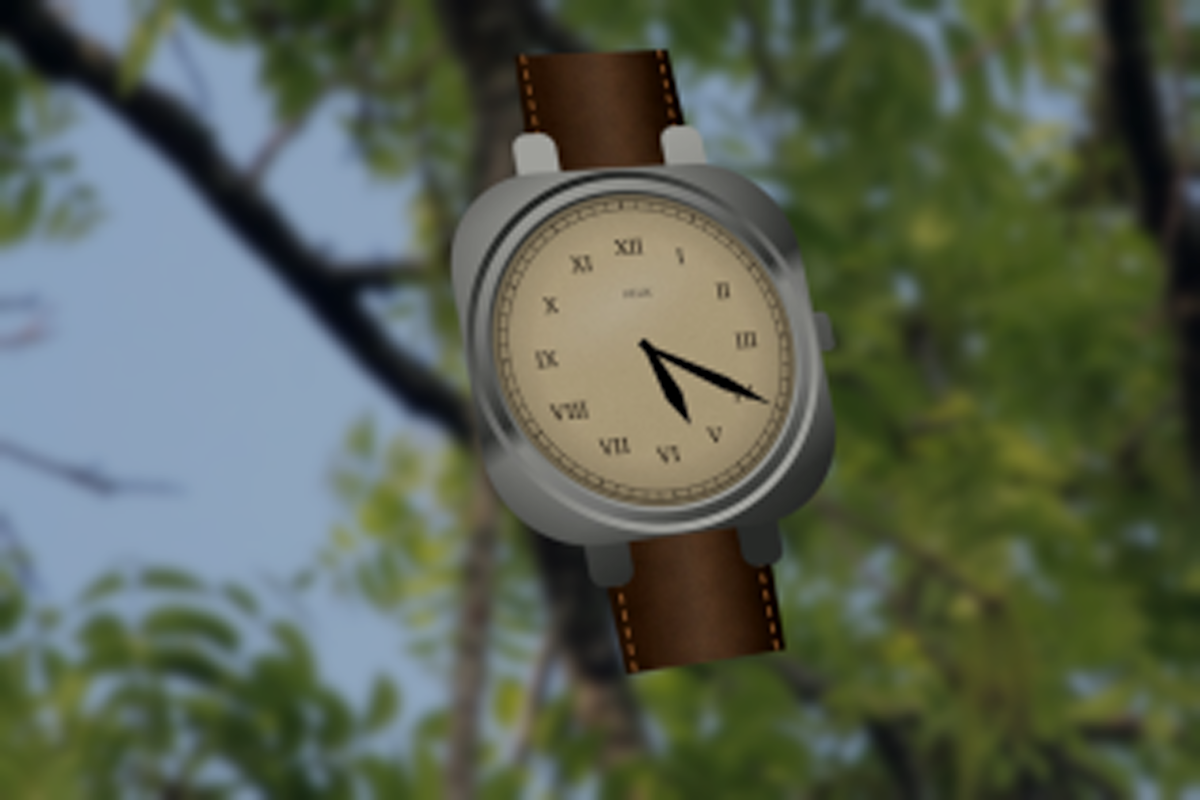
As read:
5,20
